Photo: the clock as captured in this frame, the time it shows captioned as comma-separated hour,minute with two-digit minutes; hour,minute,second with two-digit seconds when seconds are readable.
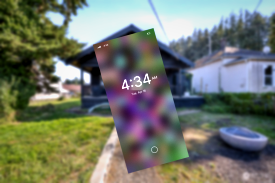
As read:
4,34
